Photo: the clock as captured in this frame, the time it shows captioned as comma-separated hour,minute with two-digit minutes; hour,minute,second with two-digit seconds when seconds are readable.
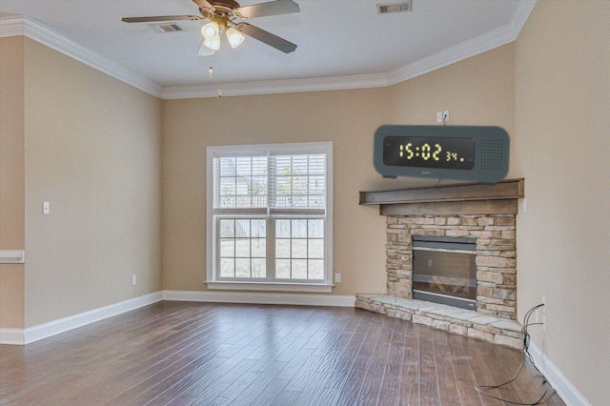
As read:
15,02,34
